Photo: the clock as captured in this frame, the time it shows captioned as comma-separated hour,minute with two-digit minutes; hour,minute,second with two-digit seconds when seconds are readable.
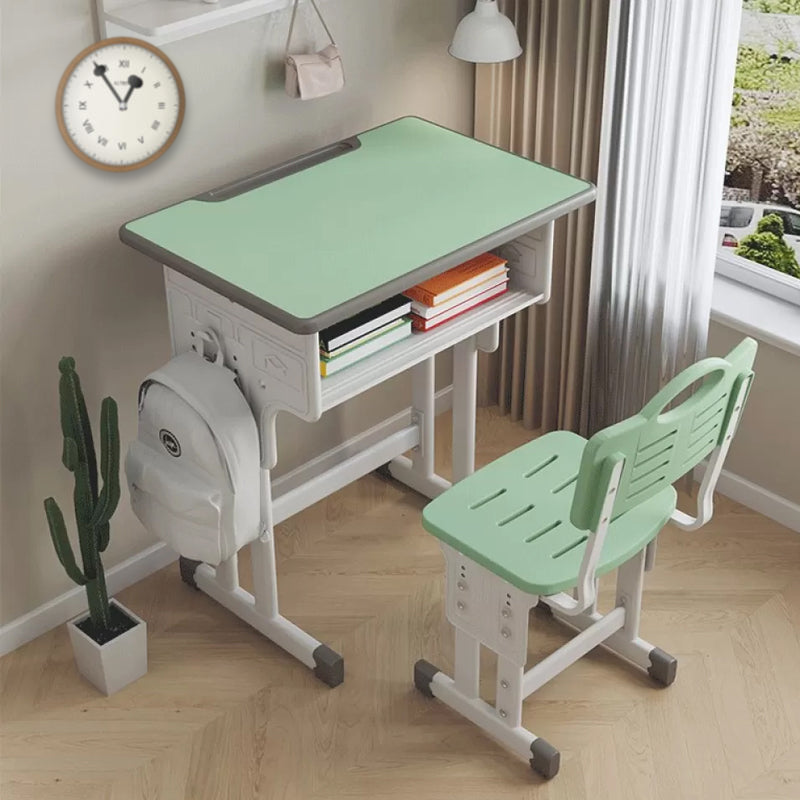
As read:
12,54
